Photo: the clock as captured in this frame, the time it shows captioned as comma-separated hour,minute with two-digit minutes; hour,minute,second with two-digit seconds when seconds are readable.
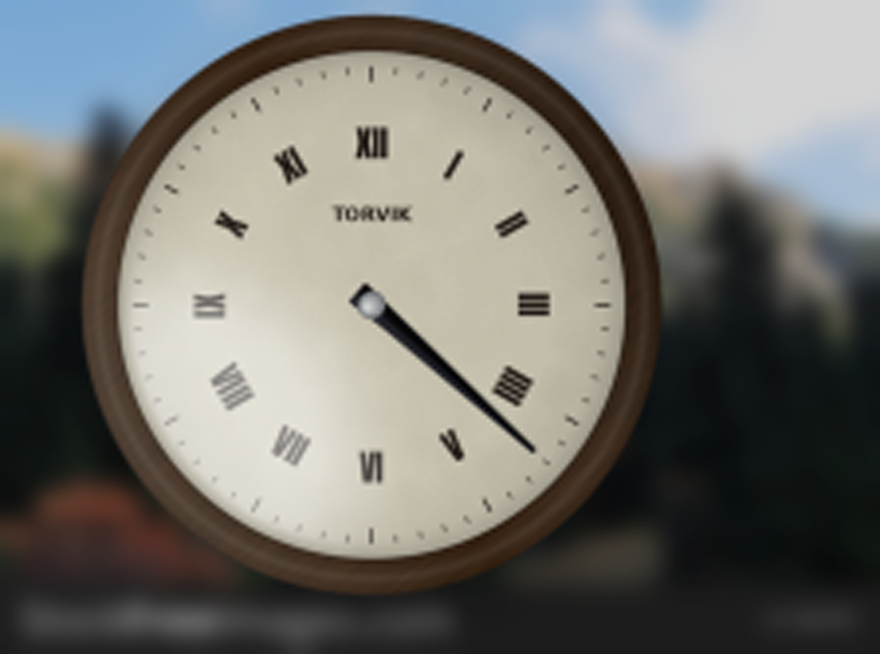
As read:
4,22
